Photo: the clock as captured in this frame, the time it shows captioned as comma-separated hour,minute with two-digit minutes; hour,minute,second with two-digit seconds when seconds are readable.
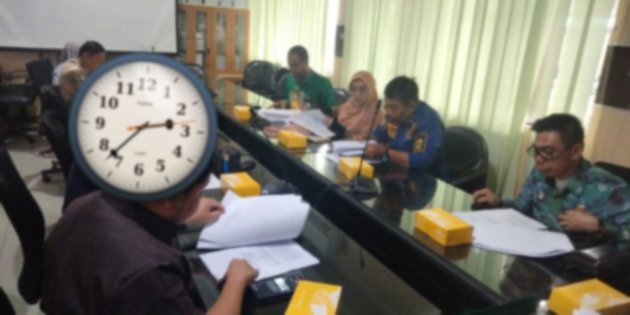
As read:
2,37,13
